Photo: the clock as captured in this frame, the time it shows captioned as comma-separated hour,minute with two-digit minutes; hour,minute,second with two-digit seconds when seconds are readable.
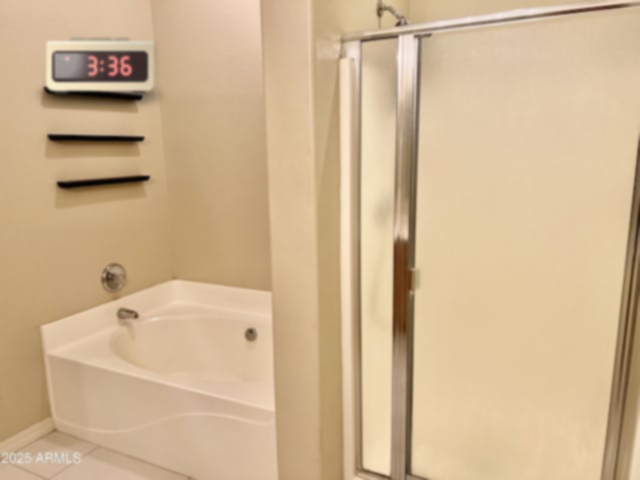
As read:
3,36
